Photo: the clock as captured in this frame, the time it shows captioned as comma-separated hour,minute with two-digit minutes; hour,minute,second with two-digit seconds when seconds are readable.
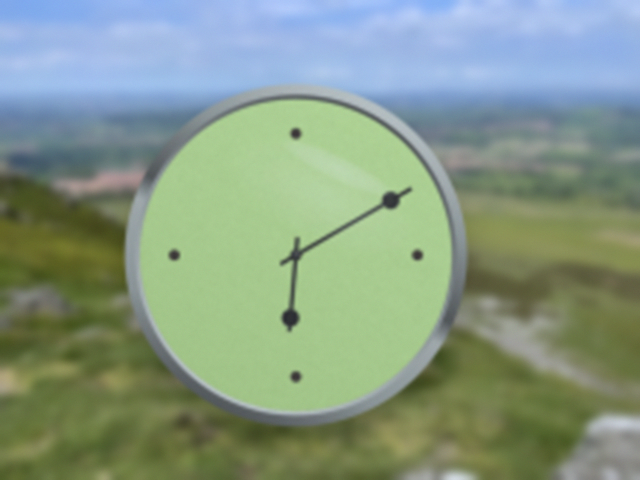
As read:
6,10
